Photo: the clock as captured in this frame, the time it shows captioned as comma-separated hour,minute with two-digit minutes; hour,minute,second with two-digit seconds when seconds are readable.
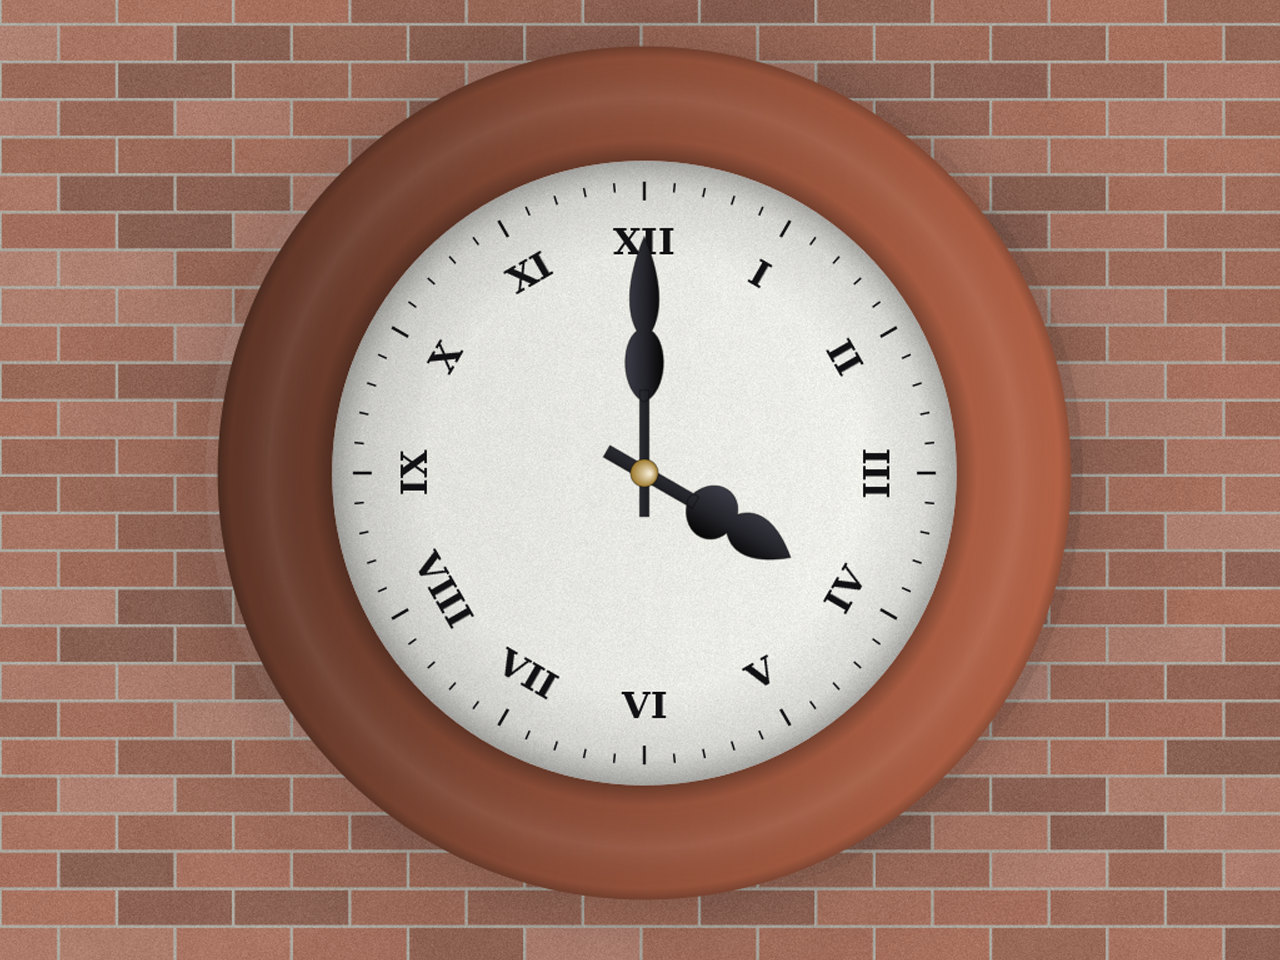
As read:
4,00
